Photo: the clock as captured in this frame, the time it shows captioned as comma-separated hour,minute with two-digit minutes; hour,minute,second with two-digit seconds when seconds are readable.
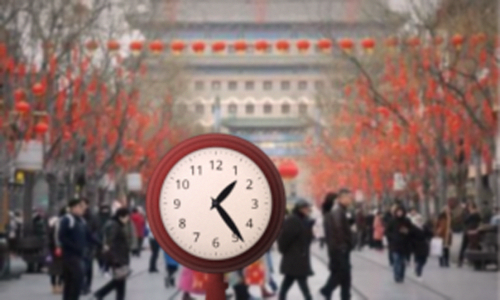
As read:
1,24
